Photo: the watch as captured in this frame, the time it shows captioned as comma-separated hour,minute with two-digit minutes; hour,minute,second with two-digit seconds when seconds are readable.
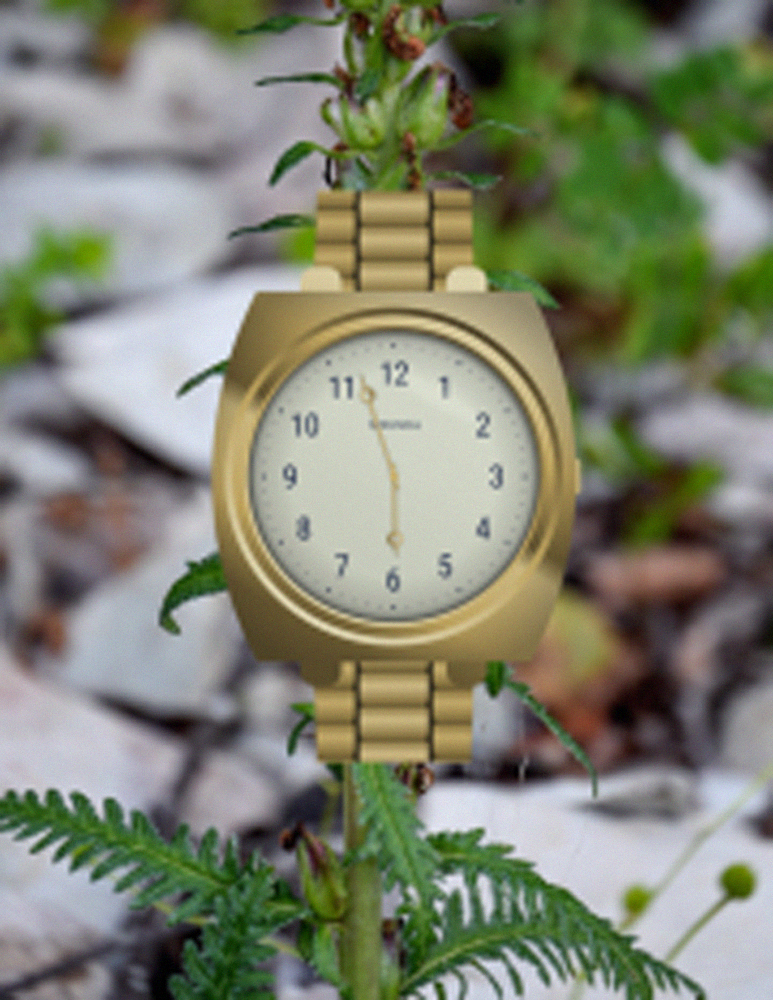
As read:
5,57
